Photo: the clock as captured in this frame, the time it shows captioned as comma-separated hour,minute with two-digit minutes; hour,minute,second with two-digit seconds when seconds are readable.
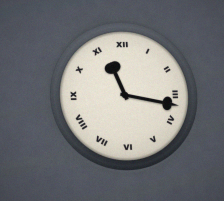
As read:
11,17
